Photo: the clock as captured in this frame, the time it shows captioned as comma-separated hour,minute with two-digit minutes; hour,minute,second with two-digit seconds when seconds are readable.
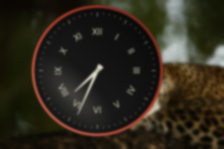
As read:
7,34
